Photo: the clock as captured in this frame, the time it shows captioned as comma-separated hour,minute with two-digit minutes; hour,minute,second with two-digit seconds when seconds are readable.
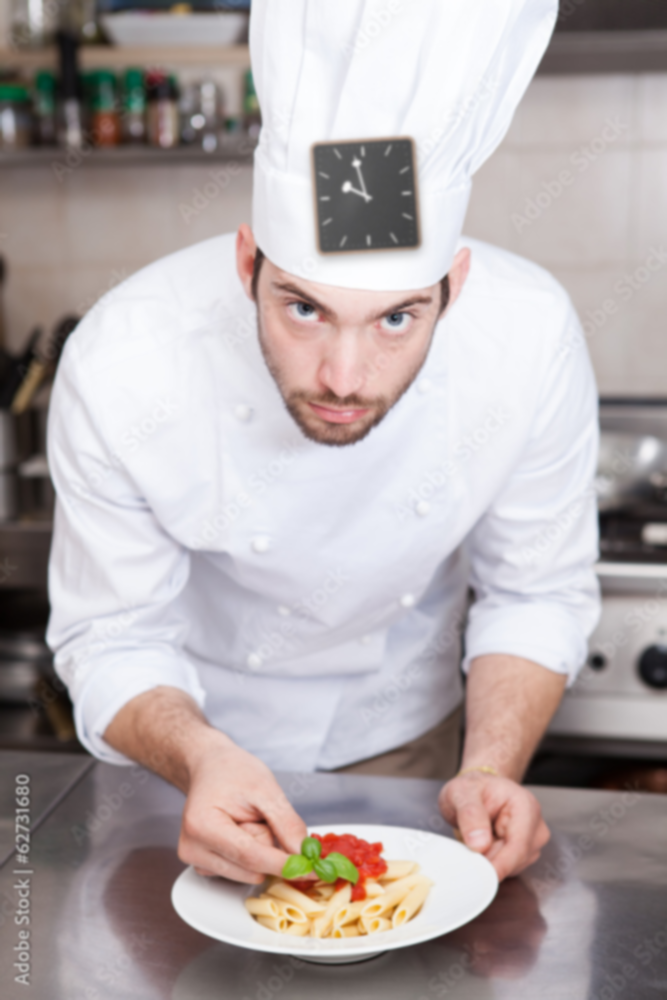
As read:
9,58
